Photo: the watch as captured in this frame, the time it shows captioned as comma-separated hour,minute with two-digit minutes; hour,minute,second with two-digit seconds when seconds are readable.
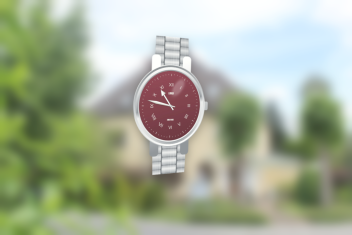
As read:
10,47
